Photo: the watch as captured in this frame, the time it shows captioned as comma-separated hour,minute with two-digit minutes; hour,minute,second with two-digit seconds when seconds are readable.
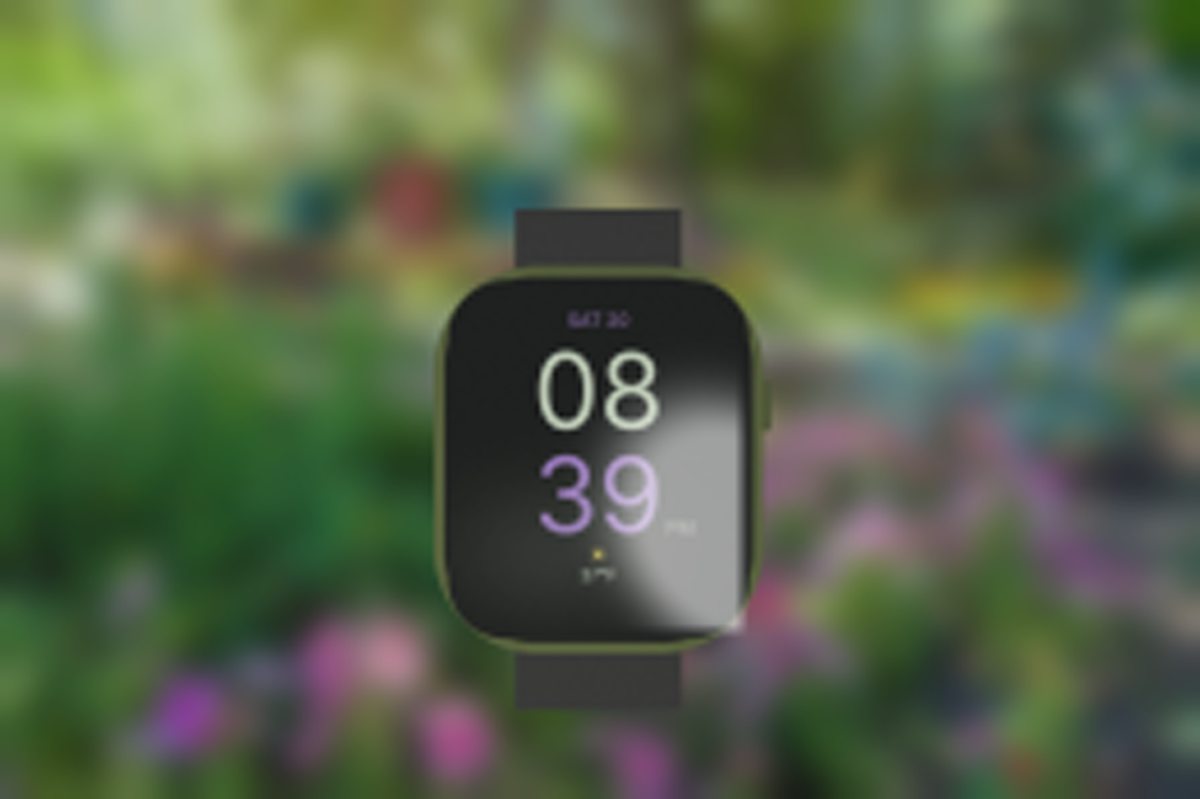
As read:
8,39
